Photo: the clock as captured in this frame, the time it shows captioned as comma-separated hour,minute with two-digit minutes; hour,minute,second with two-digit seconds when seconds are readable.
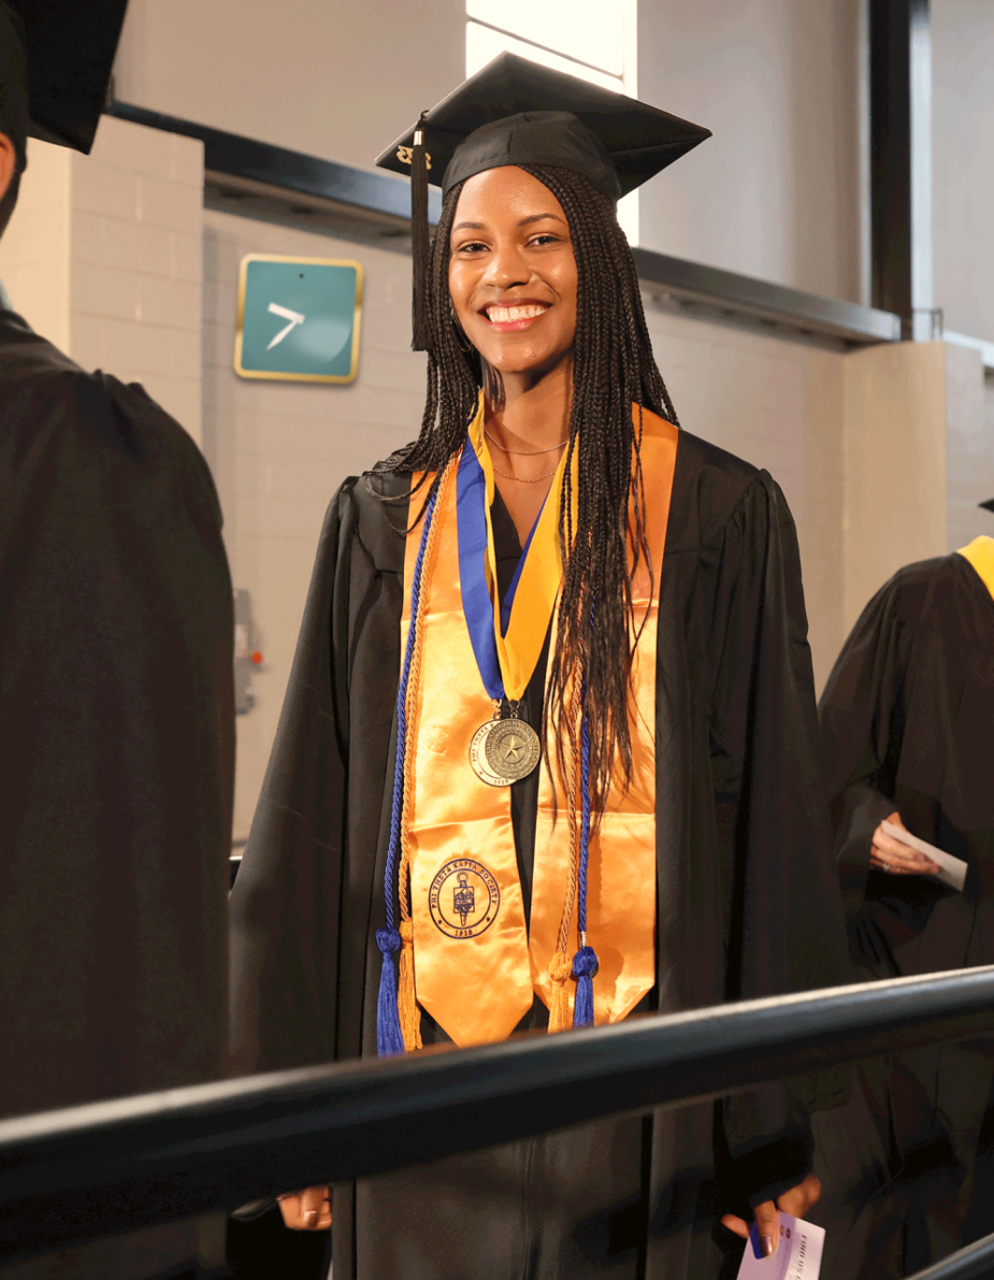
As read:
9,37
